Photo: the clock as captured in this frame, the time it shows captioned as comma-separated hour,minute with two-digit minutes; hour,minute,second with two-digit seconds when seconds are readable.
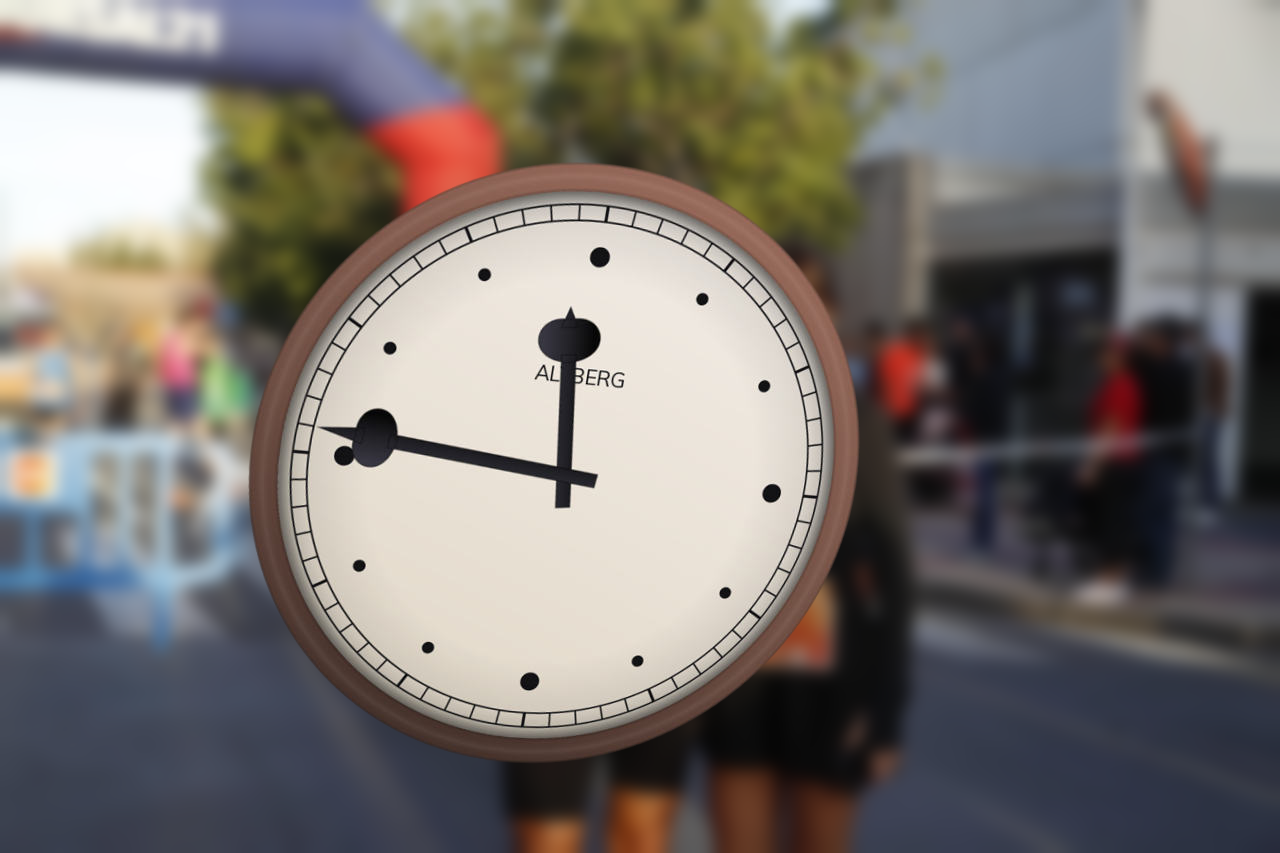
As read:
11,46
